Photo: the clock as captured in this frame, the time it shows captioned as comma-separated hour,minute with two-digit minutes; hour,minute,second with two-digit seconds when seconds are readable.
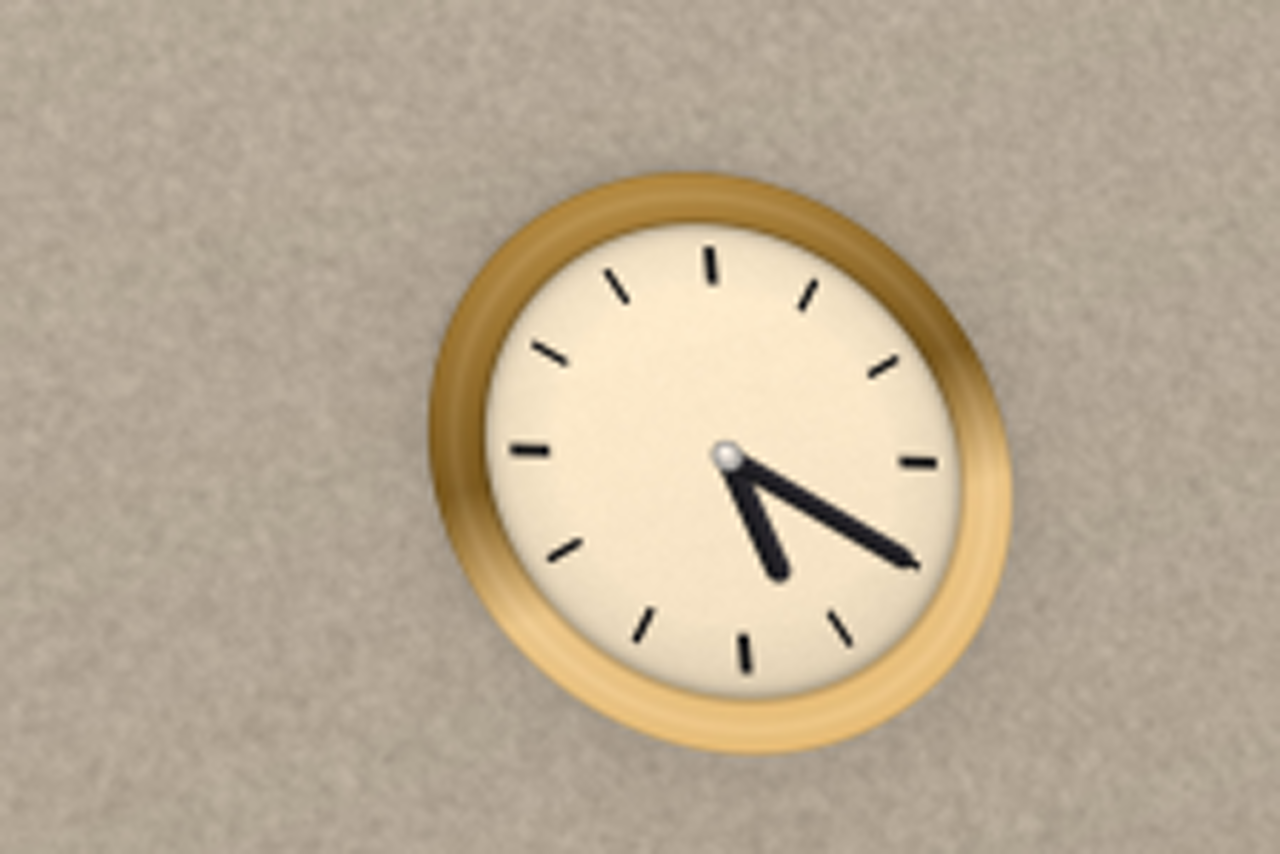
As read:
5,20
